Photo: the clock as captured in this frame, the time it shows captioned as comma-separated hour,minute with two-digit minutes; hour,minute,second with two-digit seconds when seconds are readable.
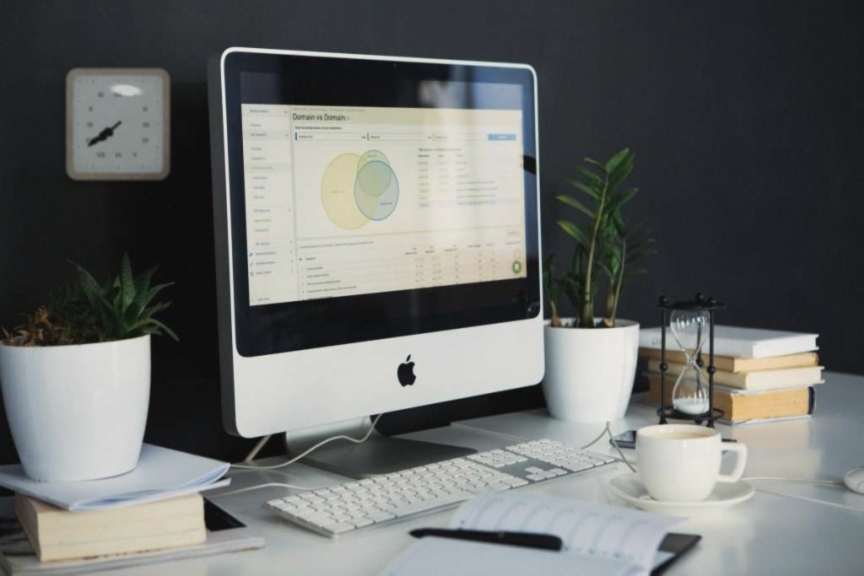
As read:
7,39
